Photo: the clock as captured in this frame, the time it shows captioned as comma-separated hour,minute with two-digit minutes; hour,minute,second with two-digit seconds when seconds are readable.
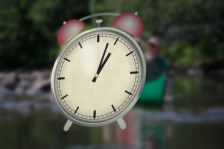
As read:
1,03
